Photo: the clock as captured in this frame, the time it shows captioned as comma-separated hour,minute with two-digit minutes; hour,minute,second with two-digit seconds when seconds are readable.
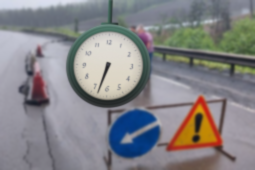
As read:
6,33
